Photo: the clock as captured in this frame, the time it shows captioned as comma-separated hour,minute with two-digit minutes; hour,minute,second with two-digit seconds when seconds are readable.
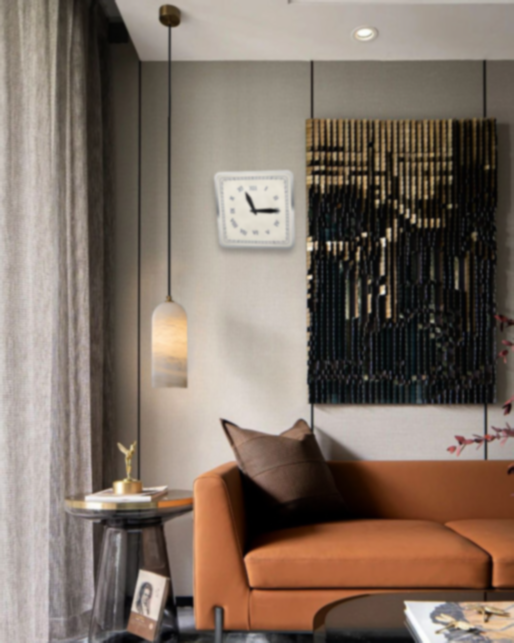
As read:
11,15
